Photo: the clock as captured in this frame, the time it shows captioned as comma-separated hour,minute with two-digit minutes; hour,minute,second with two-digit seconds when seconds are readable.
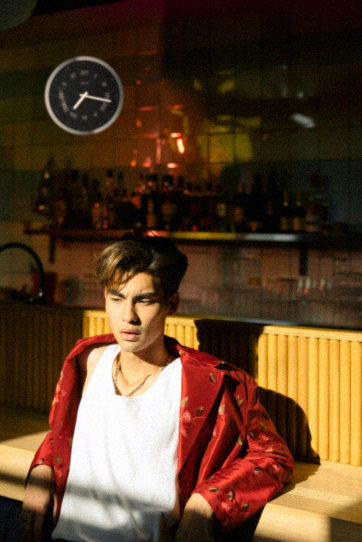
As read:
7,17
